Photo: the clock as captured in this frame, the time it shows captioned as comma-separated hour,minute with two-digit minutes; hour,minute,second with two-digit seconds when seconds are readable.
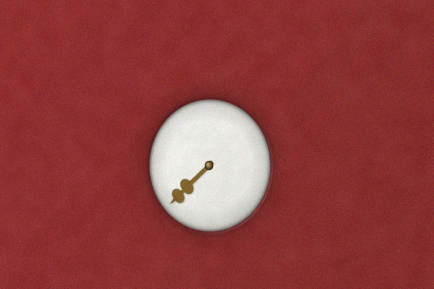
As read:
7,38
